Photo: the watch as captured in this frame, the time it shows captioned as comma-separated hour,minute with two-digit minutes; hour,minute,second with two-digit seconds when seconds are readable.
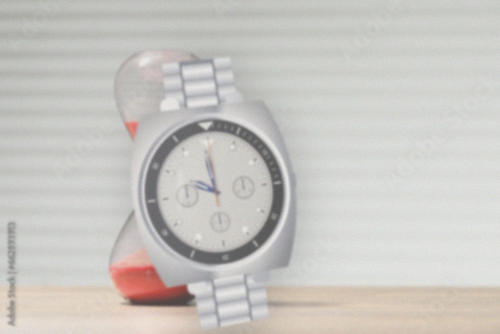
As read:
9,59
